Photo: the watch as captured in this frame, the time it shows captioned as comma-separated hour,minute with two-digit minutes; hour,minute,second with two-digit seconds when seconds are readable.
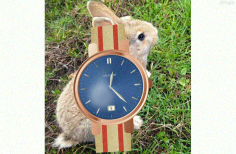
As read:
12,23
